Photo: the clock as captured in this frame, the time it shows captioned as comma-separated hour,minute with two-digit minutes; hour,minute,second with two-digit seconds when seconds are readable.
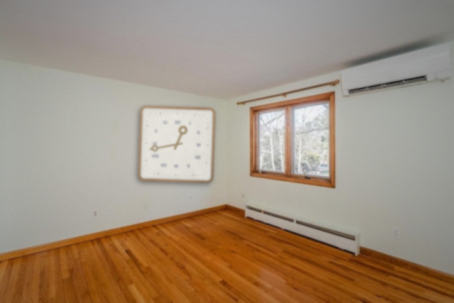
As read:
12,43
